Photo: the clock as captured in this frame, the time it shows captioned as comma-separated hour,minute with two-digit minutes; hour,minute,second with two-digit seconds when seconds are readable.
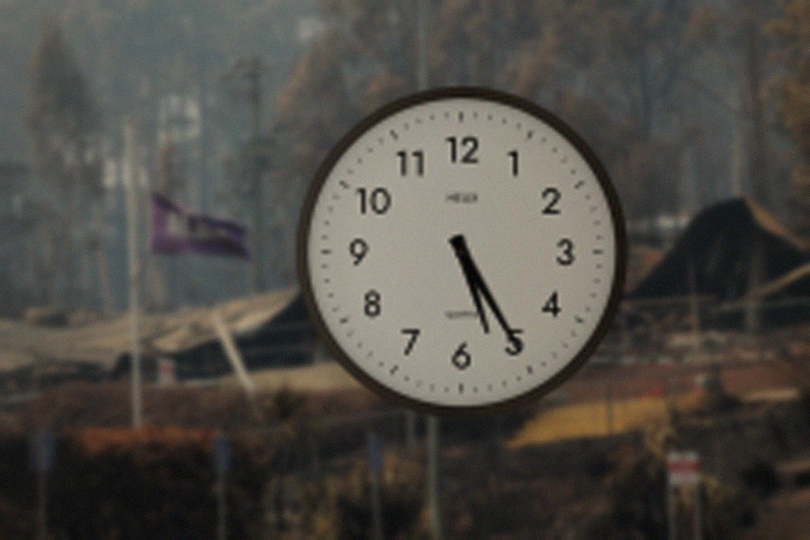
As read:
5,25
